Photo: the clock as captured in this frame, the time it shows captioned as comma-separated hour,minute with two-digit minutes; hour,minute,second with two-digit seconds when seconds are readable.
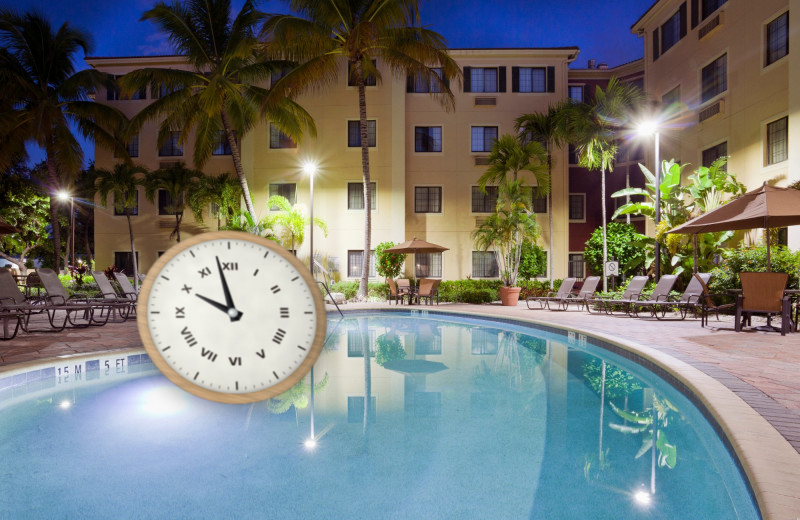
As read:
9,58
